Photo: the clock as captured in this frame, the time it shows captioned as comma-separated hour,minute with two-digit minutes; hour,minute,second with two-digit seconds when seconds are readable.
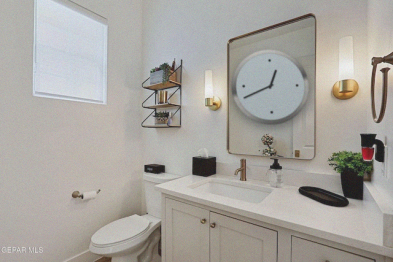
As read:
12,41
